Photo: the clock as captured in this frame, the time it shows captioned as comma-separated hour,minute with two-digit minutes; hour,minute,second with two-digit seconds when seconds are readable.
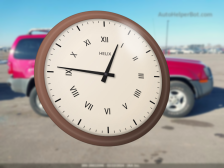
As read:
12,46
